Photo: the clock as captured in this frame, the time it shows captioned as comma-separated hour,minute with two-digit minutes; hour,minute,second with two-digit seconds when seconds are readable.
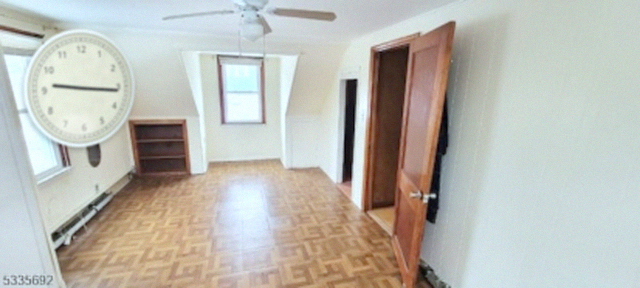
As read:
9,16
